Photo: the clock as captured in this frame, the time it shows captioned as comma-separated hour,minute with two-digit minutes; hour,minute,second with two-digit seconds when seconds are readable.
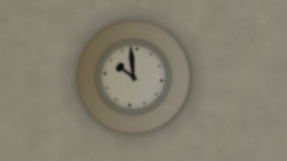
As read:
9,58
